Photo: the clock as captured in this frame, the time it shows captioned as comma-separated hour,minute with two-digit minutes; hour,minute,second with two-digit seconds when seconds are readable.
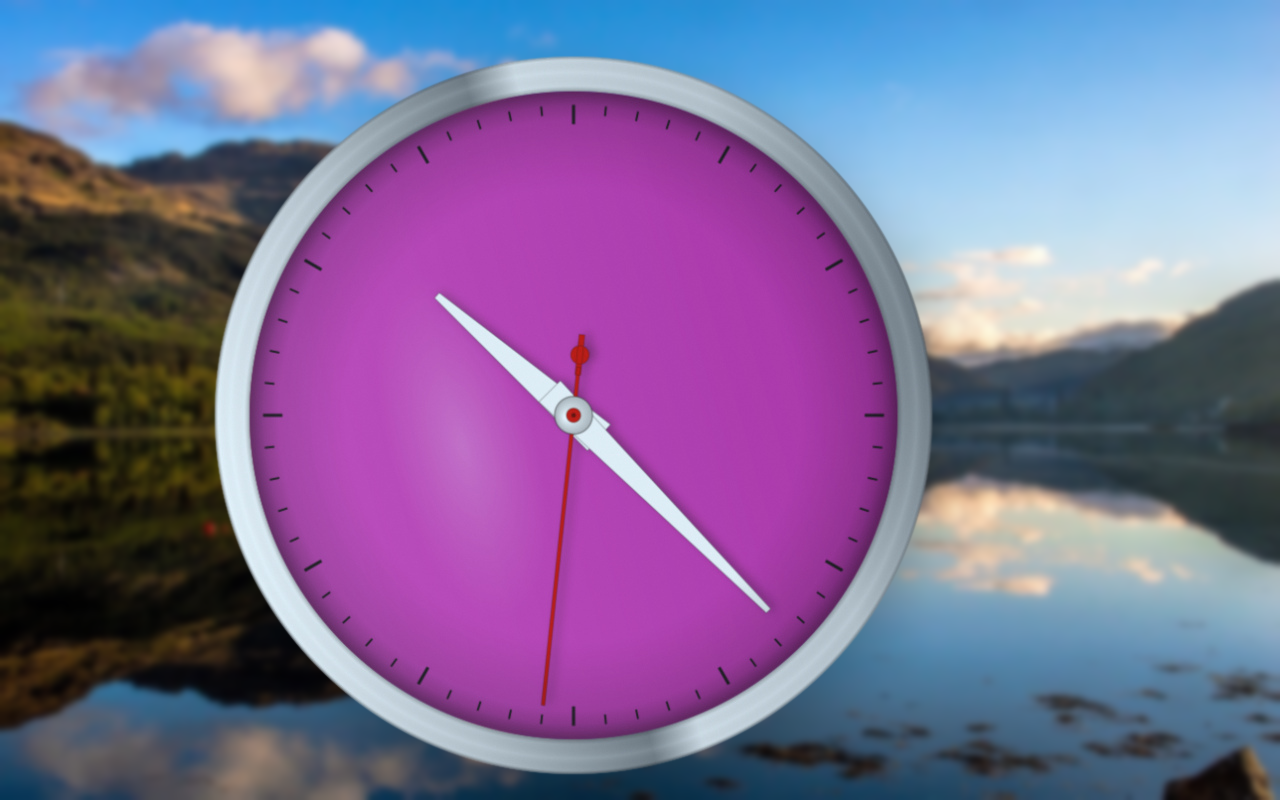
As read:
10,22,31
